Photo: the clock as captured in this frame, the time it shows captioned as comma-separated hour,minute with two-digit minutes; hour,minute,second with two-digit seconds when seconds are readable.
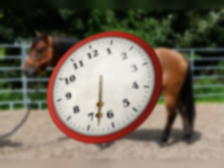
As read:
6,33
